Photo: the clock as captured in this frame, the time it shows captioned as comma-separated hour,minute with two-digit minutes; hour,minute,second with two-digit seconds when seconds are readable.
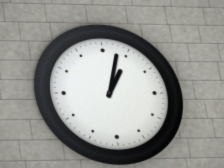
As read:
1,03
